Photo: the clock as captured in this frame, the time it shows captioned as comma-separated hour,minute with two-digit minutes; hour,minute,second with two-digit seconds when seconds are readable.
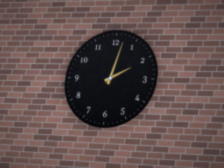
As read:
2,02
